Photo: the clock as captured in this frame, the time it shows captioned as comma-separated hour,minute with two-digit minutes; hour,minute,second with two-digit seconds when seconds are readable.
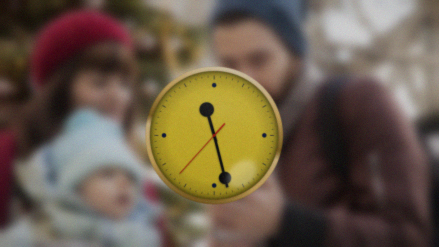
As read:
11,27,37
